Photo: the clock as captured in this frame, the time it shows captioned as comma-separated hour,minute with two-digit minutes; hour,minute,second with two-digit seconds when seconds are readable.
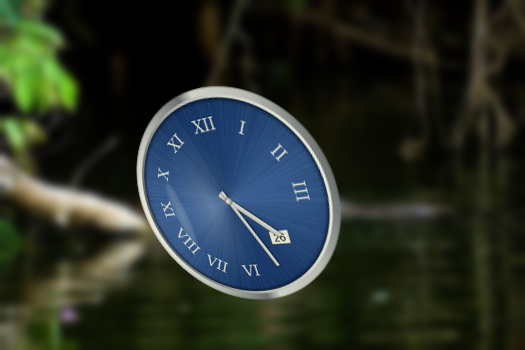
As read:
4,26
